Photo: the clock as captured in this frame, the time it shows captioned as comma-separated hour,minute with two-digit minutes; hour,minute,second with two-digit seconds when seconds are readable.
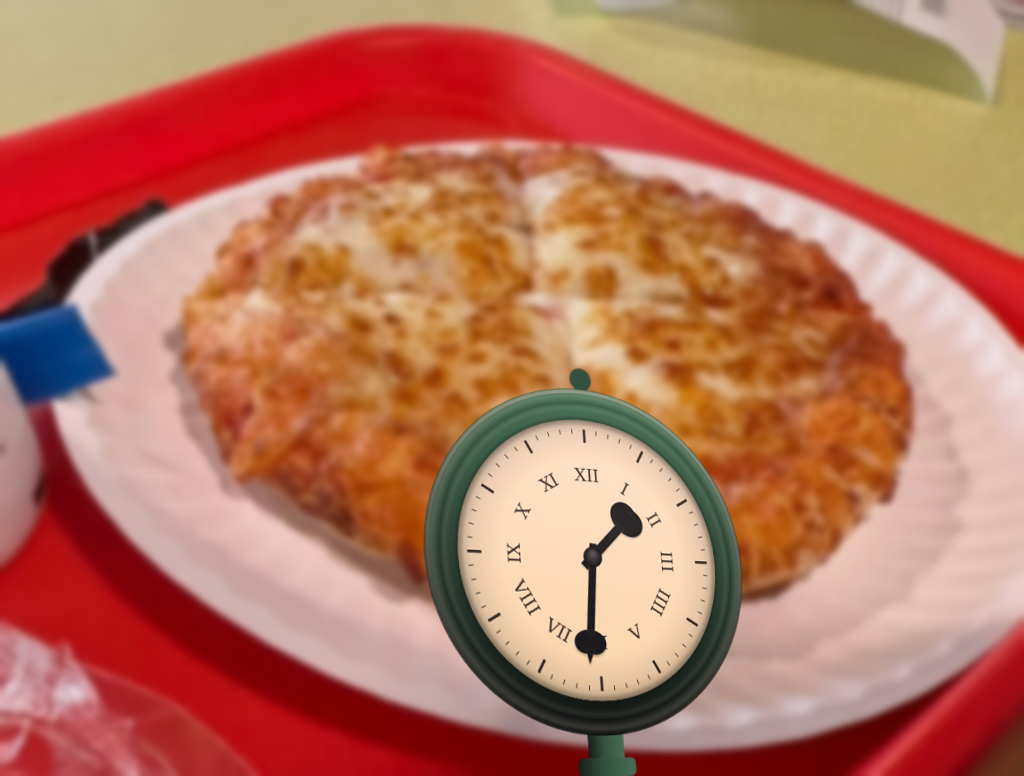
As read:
1,31
